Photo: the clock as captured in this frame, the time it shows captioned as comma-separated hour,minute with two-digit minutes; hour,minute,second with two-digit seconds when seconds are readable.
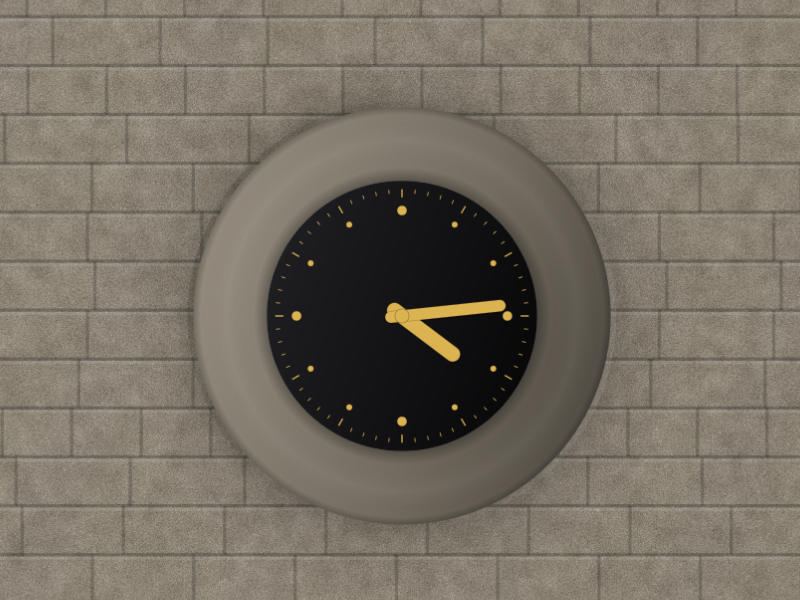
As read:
4,14
